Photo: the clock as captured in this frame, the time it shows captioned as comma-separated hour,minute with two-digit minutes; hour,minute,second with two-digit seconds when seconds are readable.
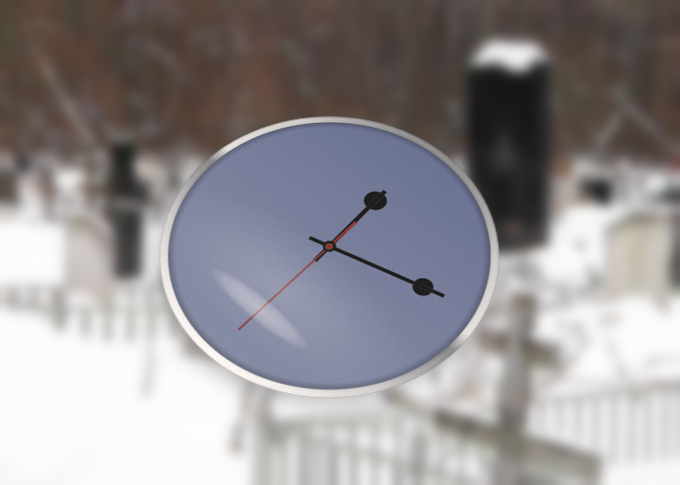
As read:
1,19,37
